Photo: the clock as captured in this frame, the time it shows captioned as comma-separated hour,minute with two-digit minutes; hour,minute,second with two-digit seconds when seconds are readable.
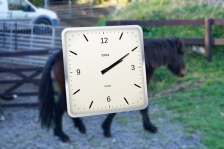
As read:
2,10
